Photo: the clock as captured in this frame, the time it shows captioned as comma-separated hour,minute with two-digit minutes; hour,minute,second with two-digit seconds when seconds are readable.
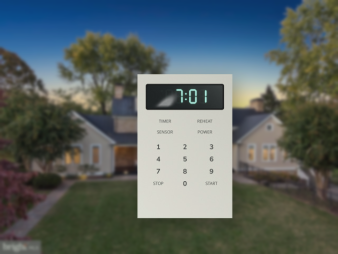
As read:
7,01
